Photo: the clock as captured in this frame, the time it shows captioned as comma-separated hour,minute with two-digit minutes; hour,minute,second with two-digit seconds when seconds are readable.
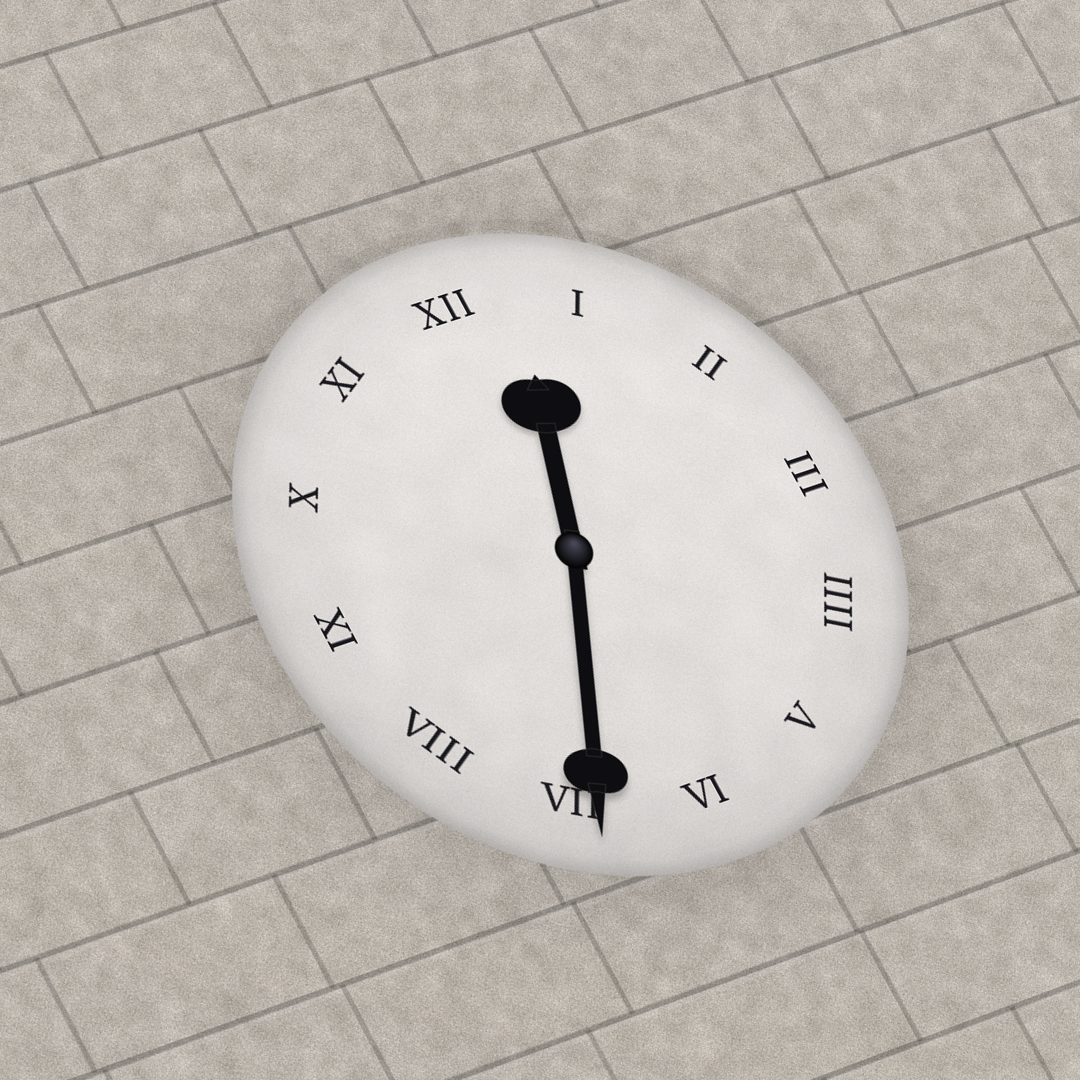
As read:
12,34
